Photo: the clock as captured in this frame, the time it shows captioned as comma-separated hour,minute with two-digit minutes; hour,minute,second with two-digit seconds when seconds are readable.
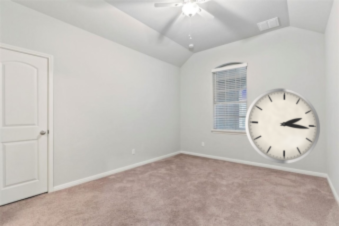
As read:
2,16
